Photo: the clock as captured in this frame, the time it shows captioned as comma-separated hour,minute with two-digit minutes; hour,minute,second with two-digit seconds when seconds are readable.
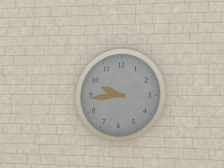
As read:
9,44
